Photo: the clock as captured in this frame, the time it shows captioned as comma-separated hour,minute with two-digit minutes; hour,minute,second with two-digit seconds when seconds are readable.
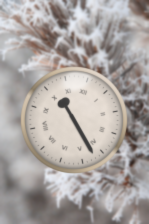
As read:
10,22
